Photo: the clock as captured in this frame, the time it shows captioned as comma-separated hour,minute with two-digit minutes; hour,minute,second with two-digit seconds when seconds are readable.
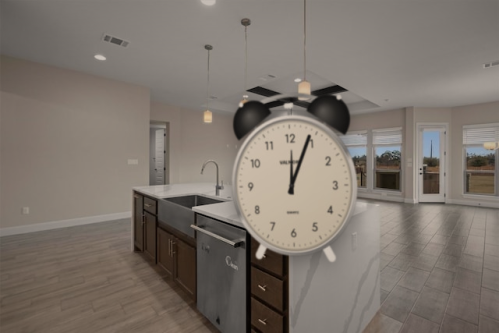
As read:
12,04
